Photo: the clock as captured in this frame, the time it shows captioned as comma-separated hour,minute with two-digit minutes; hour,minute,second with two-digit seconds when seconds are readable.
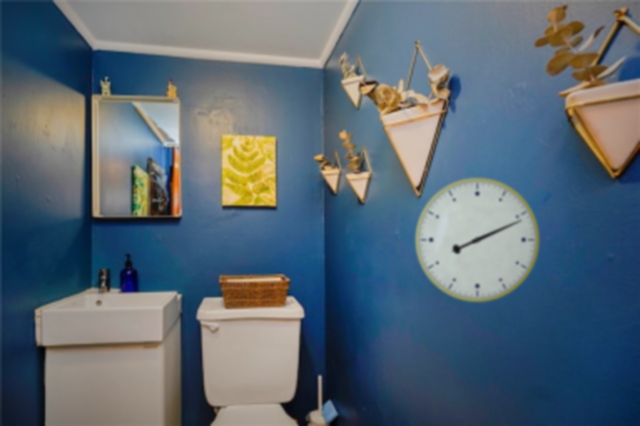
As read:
8,11
